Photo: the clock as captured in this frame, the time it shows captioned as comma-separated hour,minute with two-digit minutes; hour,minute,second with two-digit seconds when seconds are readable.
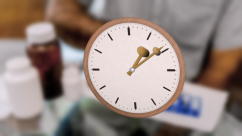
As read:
1,09
